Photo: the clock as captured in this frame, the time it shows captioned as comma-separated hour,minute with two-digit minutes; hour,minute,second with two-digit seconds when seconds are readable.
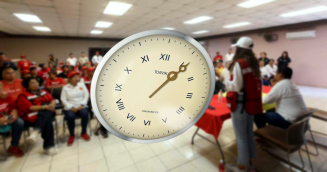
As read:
1,06
